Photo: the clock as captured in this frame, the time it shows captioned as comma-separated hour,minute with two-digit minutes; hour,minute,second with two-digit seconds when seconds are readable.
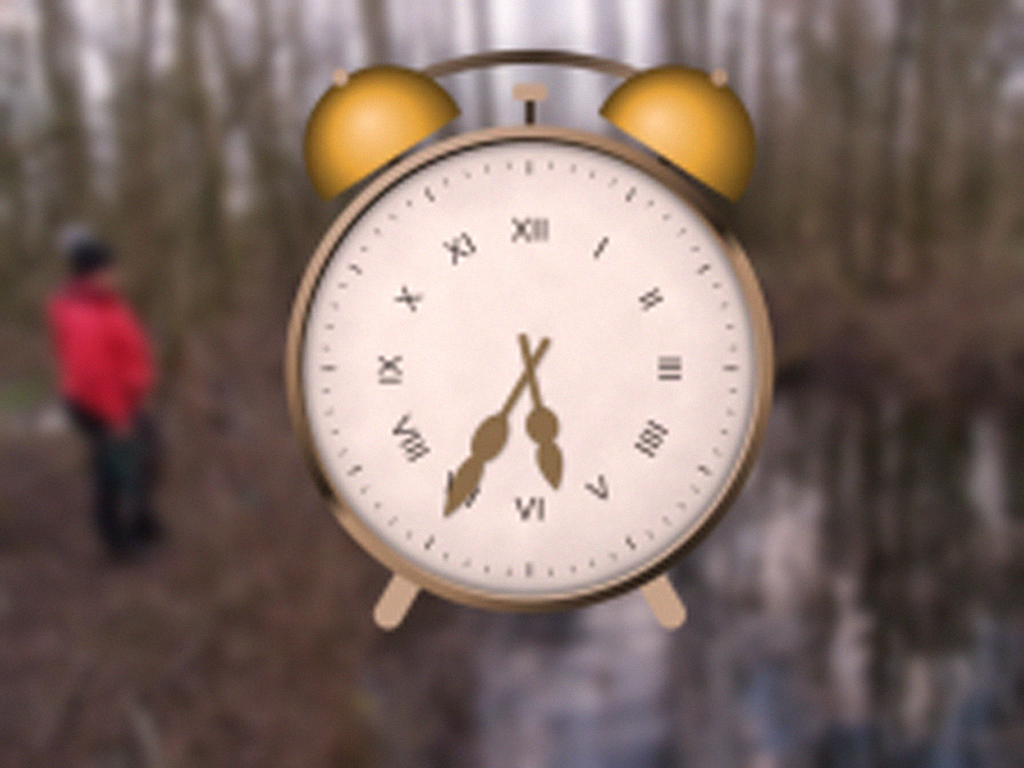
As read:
5,35
